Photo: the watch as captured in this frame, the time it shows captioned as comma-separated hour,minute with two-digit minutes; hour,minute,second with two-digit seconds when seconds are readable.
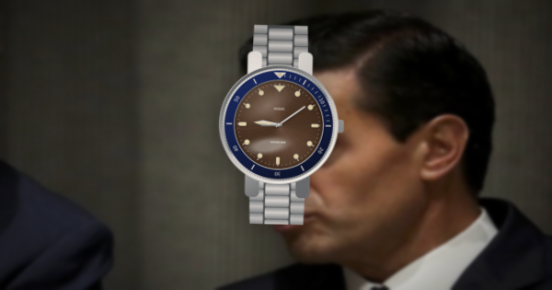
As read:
9,09
